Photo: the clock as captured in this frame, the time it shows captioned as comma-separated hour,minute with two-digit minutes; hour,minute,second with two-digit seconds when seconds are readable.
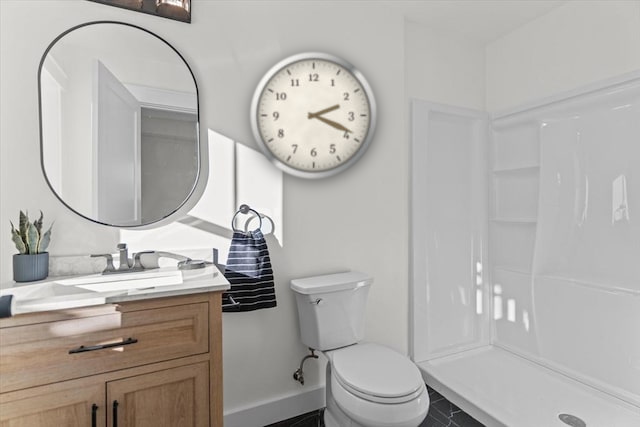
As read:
2,19
